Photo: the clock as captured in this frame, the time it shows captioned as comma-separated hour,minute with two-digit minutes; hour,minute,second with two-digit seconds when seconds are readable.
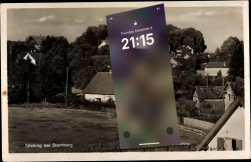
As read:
21,15
